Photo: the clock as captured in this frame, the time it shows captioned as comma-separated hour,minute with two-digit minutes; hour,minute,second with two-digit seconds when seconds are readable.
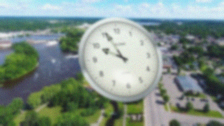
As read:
9,56
